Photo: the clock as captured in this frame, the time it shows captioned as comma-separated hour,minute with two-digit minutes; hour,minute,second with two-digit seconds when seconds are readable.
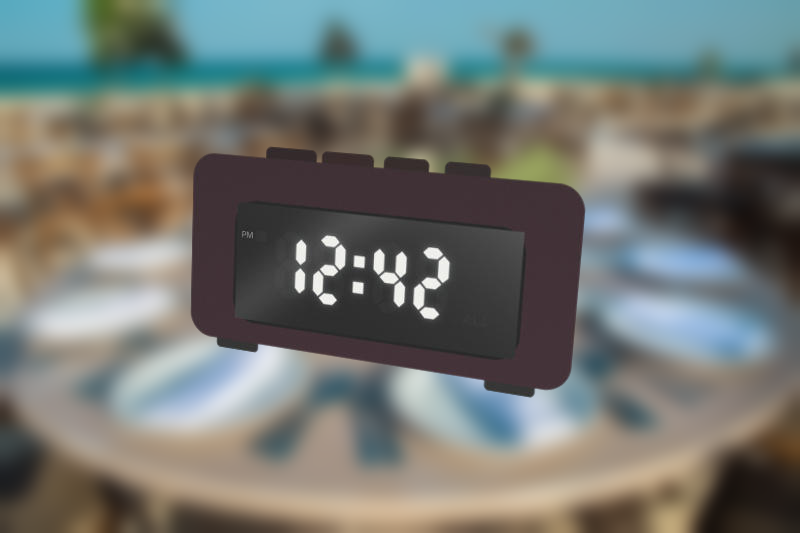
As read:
12,42
